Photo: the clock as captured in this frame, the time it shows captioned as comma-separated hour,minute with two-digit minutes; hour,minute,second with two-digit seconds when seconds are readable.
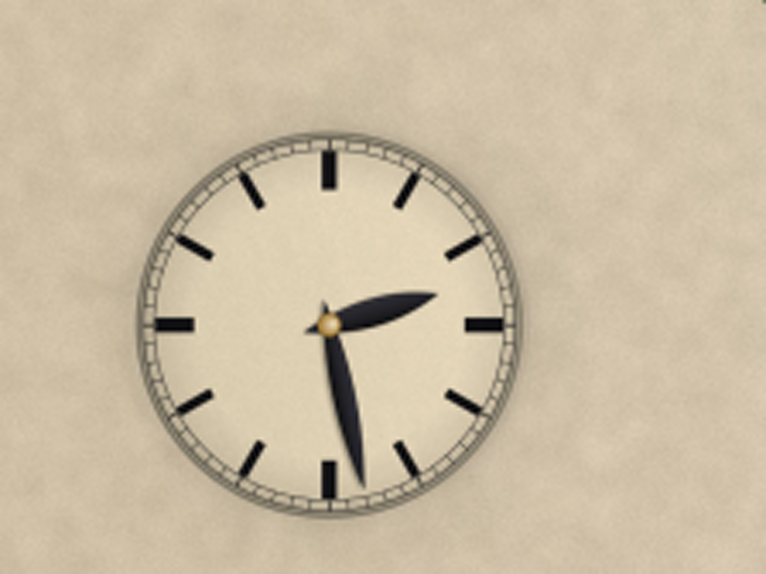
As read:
2,28
